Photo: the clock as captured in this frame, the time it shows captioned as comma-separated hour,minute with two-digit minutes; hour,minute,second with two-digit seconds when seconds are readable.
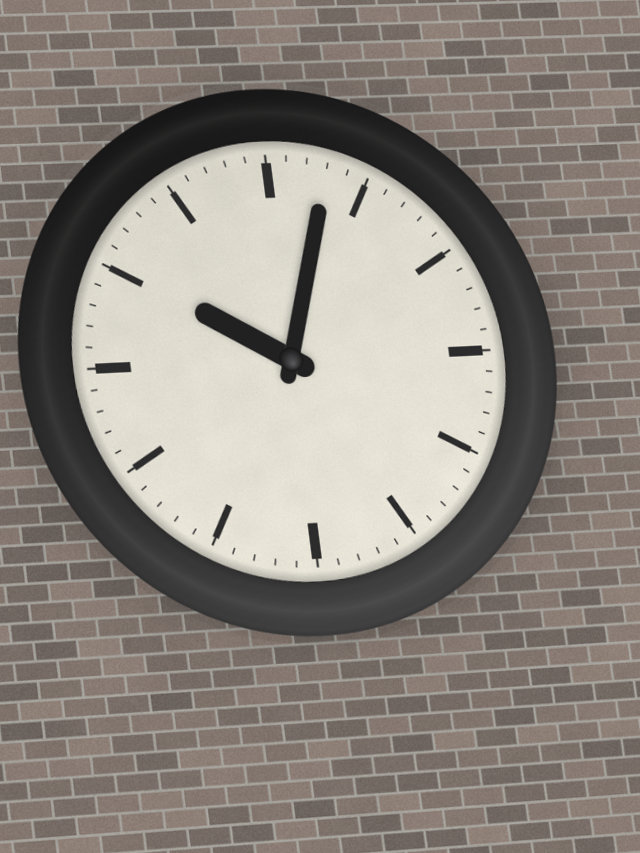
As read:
10,03
